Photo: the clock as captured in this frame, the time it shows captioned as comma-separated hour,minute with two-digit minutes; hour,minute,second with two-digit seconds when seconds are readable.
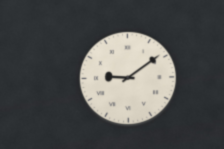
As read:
9,09
